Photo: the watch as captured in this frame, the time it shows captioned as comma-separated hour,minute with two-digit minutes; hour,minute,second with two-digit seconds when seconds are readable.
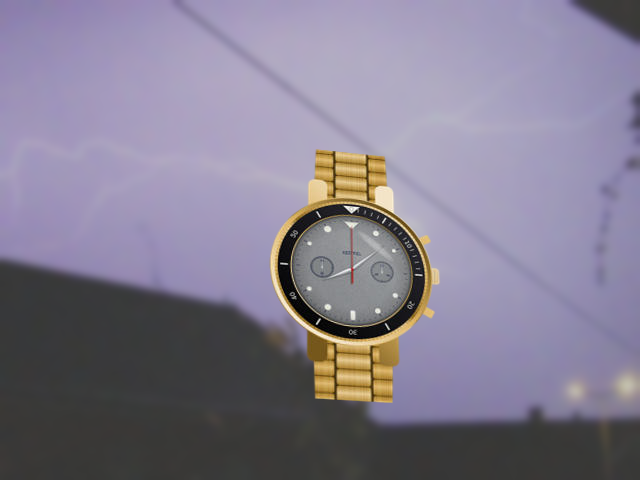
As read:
8,08
